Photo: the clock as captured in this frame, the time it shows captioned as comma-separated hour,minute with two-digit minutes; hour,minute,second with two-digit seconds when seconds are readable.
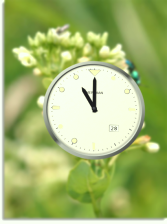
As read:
11,00
